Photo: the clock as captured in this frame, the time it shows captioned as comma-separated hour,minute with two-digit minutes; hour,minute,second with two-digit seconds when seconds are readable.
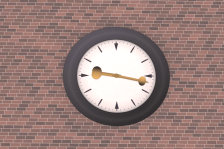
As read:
9,17
